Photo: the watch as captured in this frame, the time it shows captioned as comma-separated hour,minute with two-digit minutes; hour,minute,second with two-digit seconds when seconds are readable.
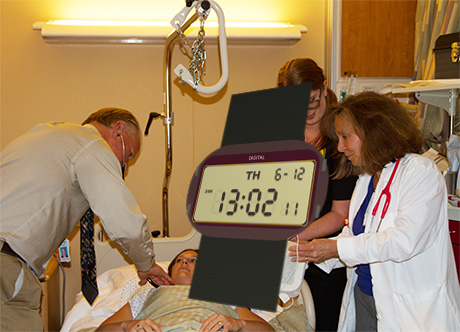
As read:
13,02,11
